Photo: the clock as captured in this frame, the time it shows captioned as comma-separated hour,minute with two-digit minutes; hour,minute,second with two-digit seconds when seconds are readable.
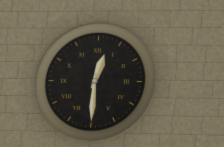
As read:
12,30
